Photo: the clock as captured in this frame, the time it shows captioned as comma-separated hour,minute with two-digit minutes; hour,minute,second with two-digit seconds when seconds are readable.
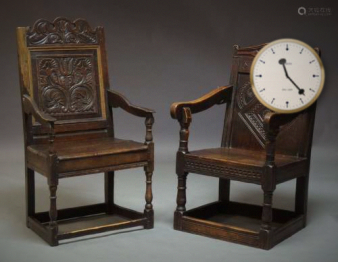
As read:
11,23
